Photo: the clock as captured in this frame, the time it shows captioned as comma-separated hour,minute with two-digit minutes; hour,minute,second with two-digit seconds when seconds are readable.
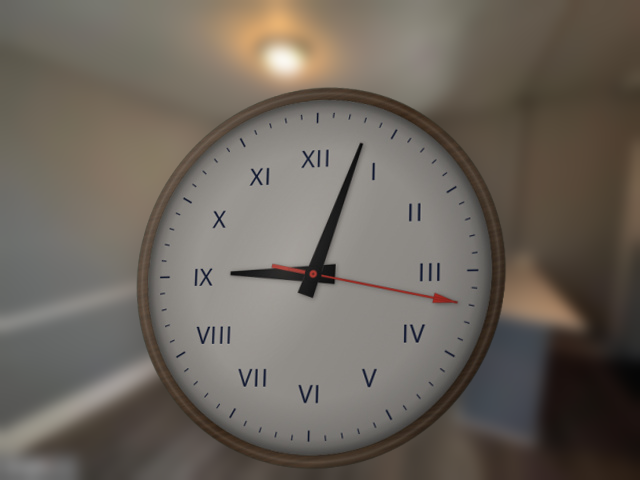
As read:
9,03,17
